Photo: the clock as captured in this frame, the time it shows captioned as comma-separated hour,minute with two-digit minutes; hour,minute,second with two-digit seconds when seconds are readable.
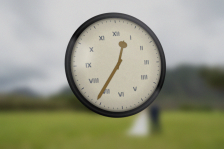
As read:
12,36
